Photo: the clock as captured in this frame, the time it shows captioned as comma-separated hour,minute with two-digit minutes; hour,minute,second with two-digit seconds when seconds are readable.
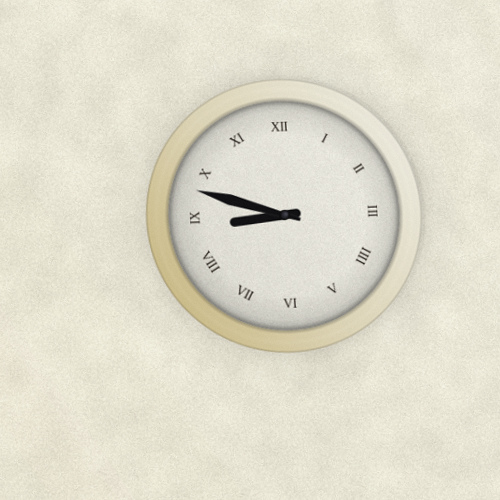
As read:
8,48
